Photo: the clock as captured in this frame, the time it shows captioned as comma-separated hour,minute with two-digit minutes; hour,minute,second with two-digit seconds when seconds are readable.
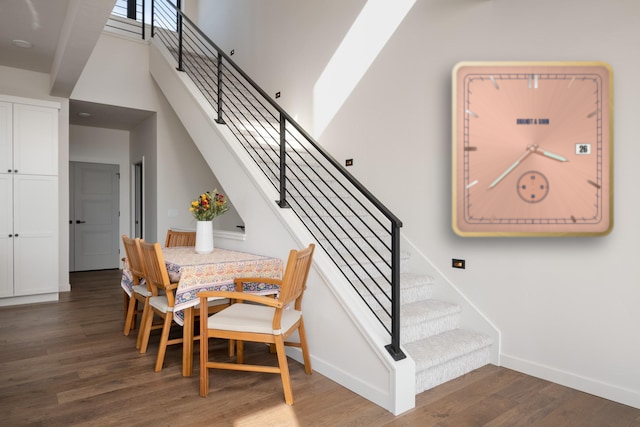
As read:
3,38
